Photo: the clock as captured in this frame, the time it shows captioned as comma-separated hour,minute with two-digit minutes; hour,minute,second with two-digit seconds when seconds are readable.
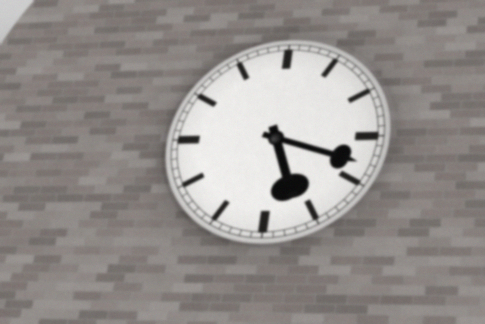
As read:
5,18
